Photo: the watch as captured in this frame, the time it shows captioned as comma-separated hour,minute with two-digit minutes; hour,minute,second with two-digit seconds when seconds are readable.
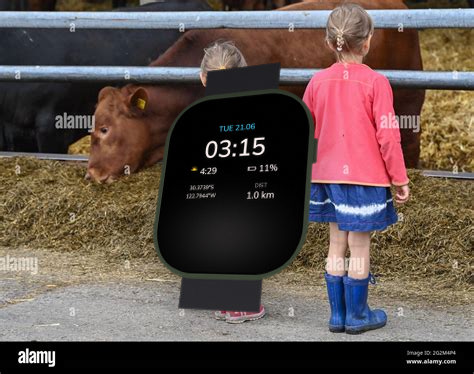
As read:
3,15
